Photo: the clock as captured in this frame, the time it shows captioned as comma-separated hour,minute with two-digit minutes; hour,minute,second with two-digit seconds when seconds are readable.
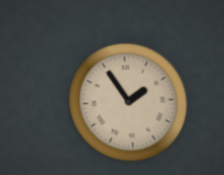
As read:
1,55
